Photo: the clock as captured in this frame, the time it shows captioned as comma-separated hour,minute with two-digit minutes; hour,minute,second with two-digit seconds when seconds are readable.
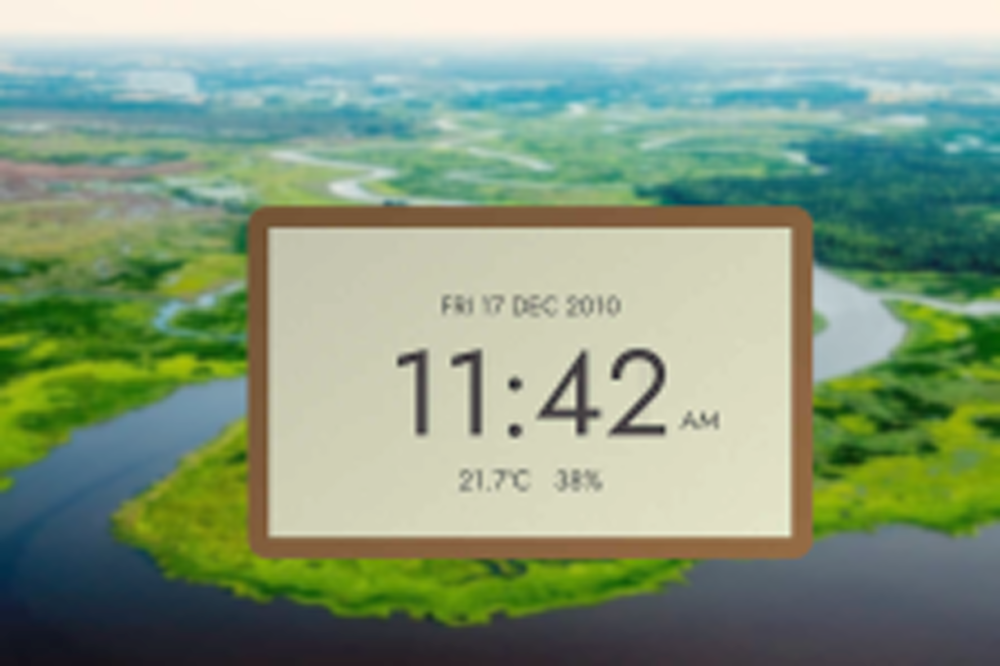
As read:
11,42
